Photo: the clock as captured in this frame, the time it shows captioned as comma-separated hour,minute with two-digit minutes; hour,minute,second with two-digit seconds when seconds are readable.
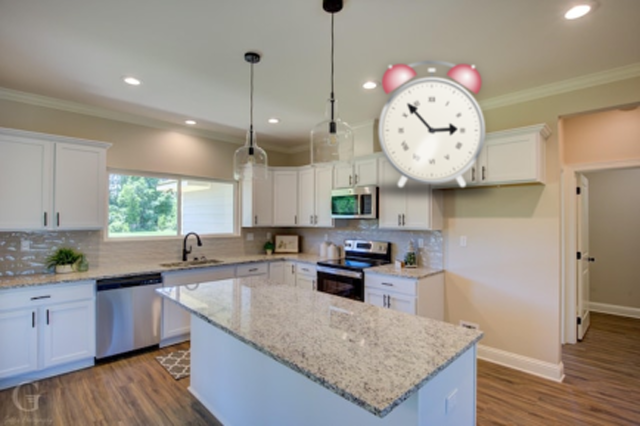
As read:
2,53
